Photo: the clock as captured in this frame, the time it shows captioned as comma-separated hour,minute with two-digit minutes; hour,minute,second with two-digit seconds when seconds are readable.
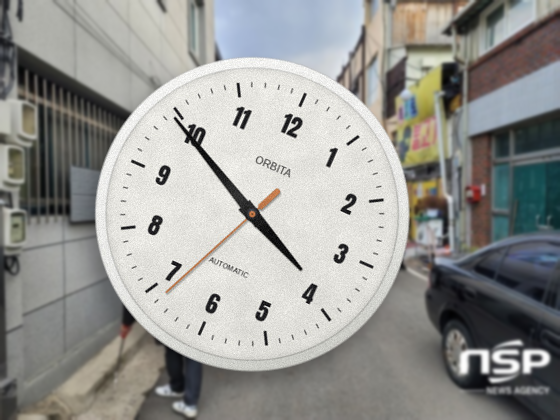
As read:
3,49,34
